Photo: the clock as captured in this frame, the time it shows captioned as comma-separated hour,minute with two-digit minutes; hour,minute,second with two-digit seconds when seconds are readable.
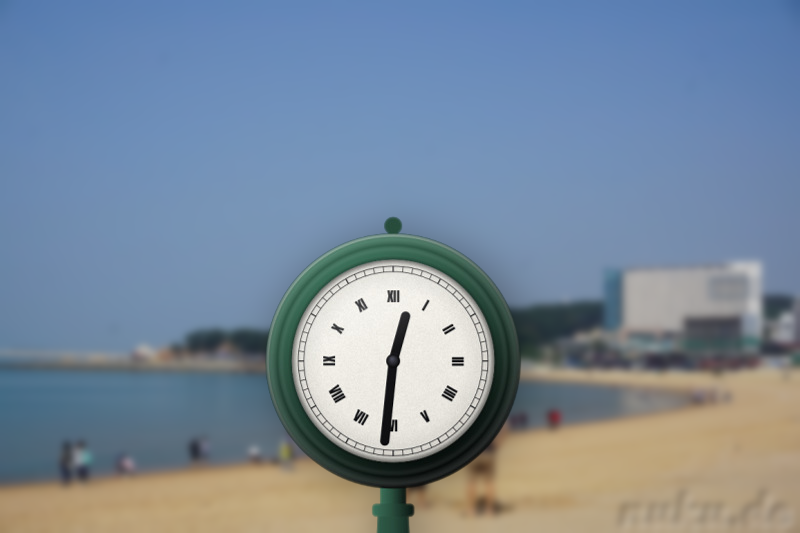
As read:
12,31
